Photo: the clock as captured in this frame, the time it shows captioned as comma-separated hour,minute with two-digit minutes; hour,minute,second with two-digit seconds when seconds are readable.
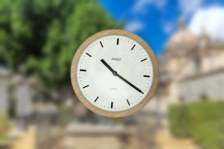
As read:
10,20
